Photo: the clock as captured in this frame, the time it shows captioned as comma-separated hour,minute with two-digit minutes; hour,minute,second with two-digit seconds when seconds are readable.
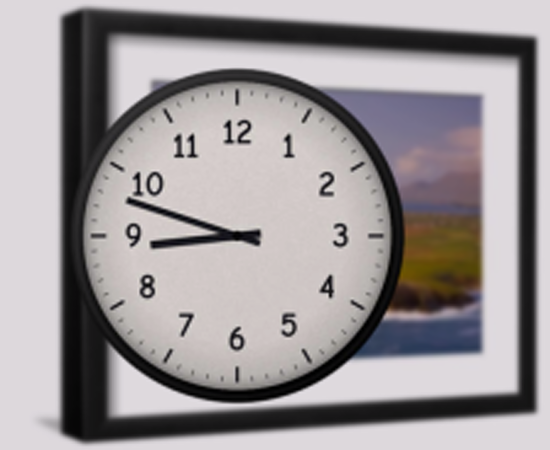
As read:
8,48
